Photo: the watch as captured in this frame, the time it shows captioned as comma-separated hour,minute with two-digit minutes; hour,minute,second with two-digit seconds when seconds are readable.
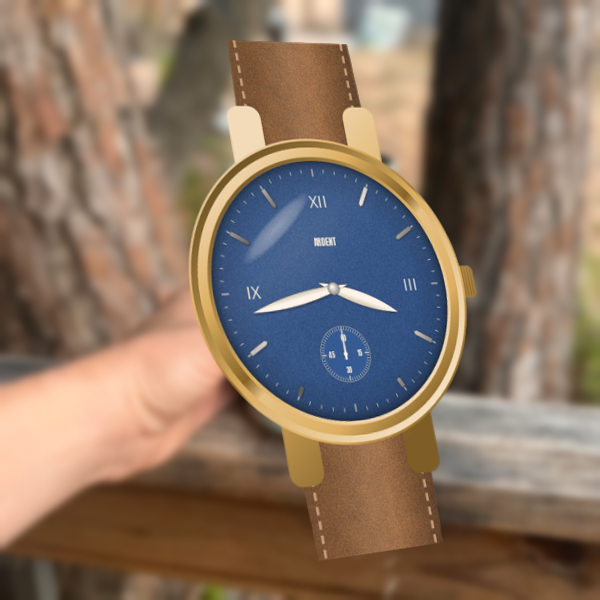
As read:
3,43
